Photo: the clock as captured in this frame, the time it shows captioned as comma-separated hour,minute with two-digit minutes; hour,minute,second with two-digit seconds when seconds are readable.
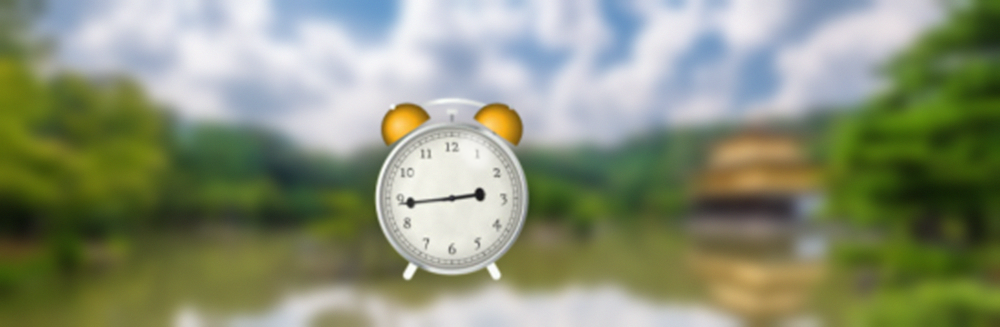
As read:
2,44
